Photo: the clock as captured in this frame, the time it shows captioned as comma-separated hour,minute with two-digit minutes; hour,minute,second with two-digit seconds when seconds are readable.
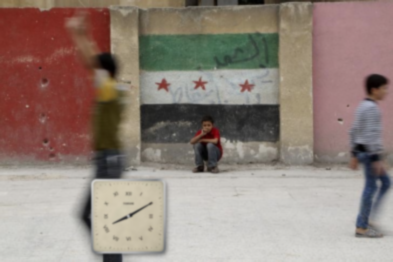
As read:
8,10
